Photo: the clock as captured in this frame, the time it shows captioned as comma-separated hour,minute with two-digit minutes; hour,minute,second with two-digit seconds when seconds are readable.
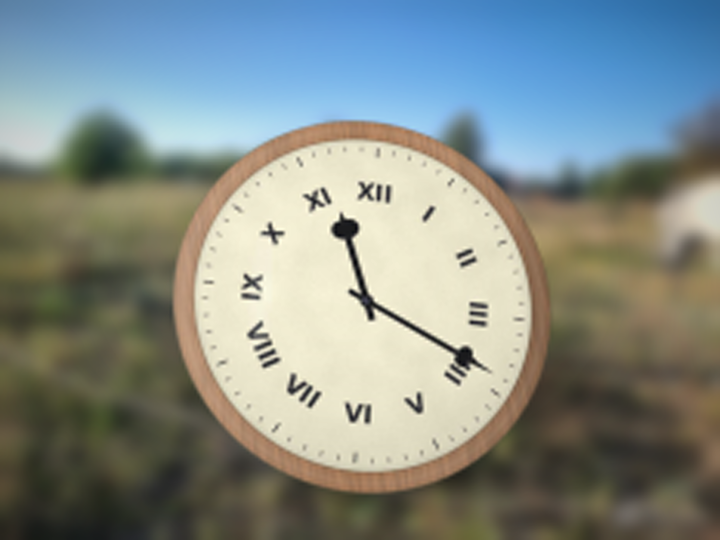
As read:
11,19
